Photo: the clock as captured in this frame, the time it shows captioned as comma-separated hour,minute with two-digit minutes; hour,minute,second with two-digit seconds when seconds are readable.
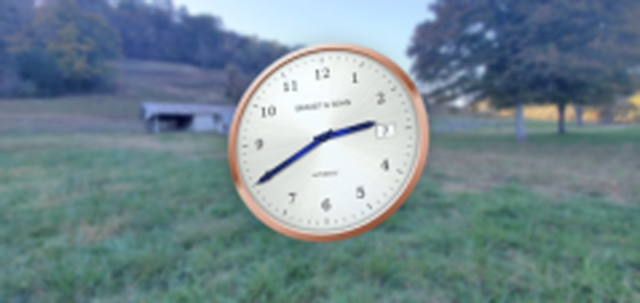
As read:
2,40
